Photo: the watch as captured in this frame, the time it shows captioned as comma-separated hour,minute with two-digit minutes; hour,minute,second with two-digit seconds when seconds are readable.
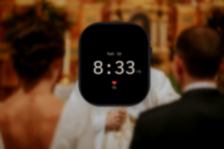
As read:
8,33
